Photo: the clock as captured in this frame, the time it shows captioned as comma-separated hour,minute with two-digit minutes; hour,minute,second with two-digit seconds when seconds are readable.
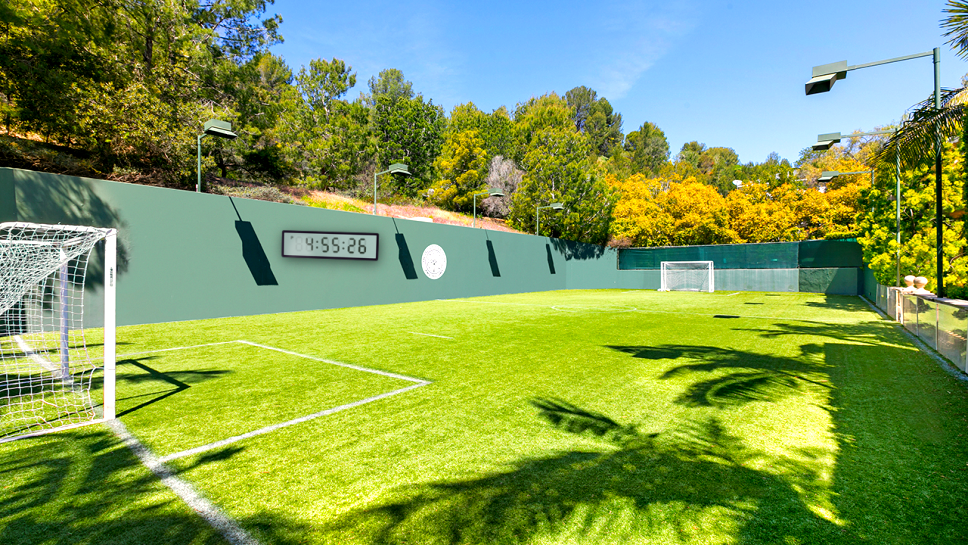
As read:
4,55,26
